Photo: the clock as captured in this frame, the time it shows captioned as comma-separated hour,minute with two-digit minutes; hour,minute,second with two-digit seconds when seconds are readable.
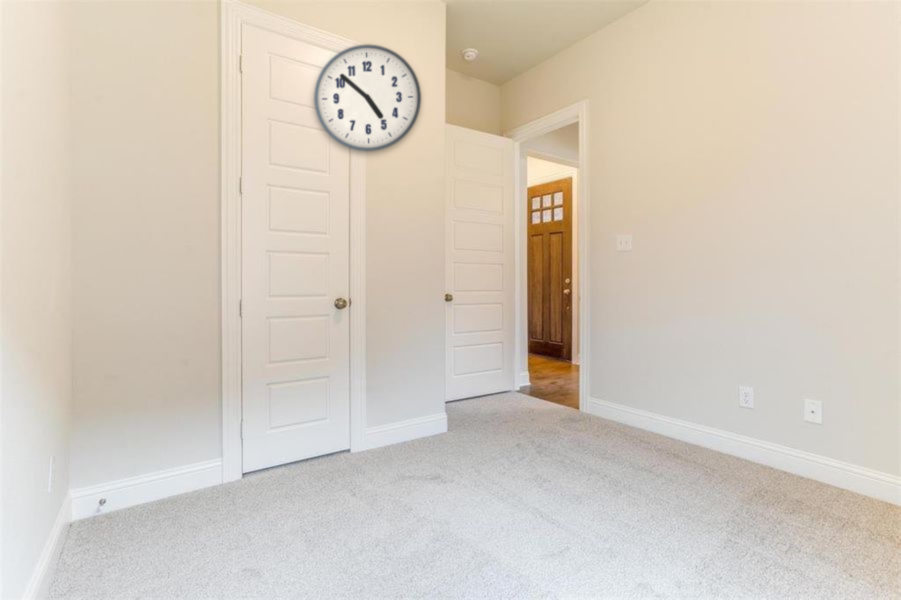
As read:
4,52
